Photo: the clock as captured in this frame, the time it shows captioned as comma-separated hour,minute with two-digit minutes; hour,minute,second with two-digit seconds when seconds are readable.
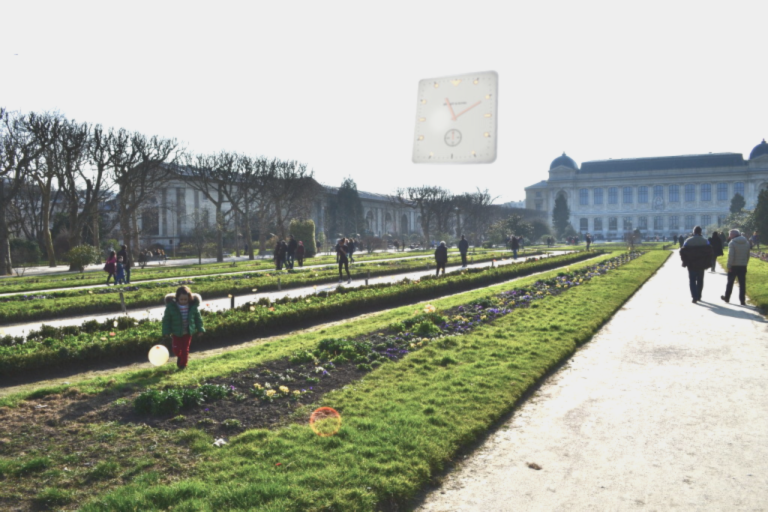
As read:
11,10
